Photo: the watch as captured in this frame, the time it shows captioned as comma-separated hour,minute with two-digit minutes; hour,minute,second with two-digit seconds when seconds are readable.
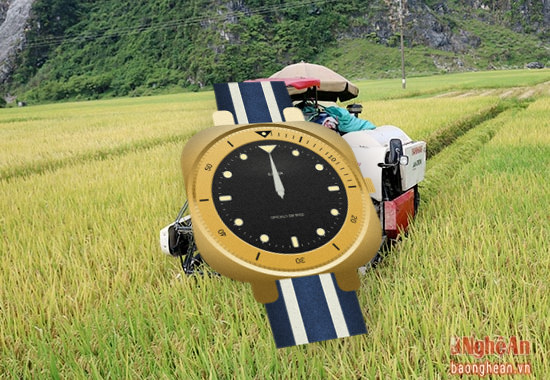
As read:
12,00
